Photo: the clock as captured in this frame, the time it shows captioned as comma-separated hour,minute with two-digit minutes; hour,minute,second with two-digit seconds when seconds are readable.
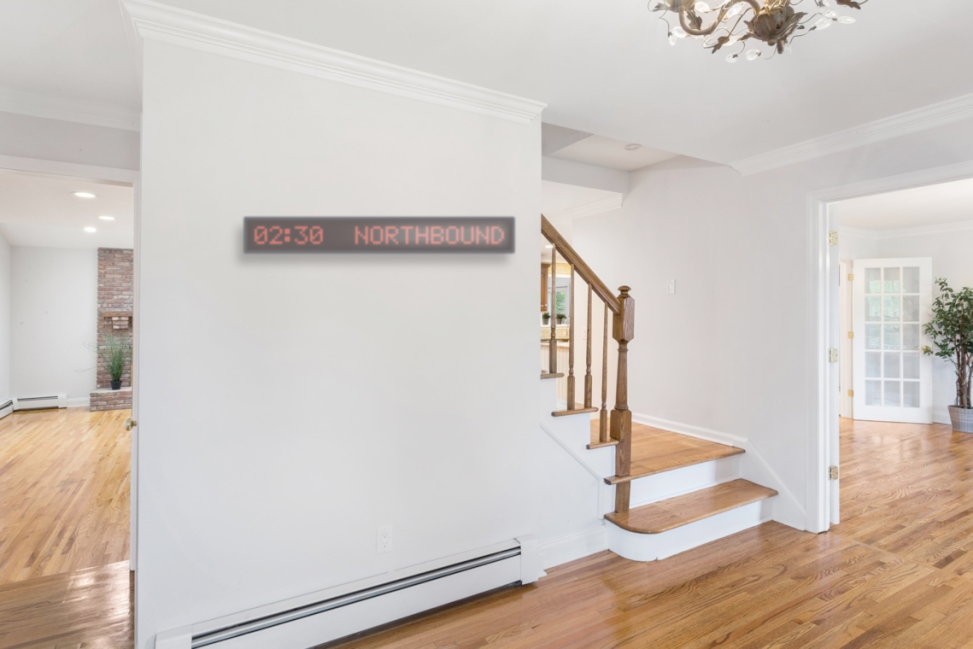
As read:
2,30
